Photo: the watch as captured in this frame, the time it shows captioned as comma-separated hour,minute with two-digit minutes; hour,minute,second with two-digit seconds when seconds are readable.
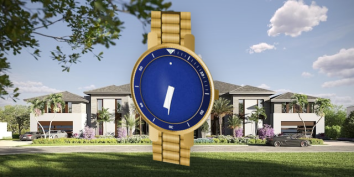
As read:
6,31
